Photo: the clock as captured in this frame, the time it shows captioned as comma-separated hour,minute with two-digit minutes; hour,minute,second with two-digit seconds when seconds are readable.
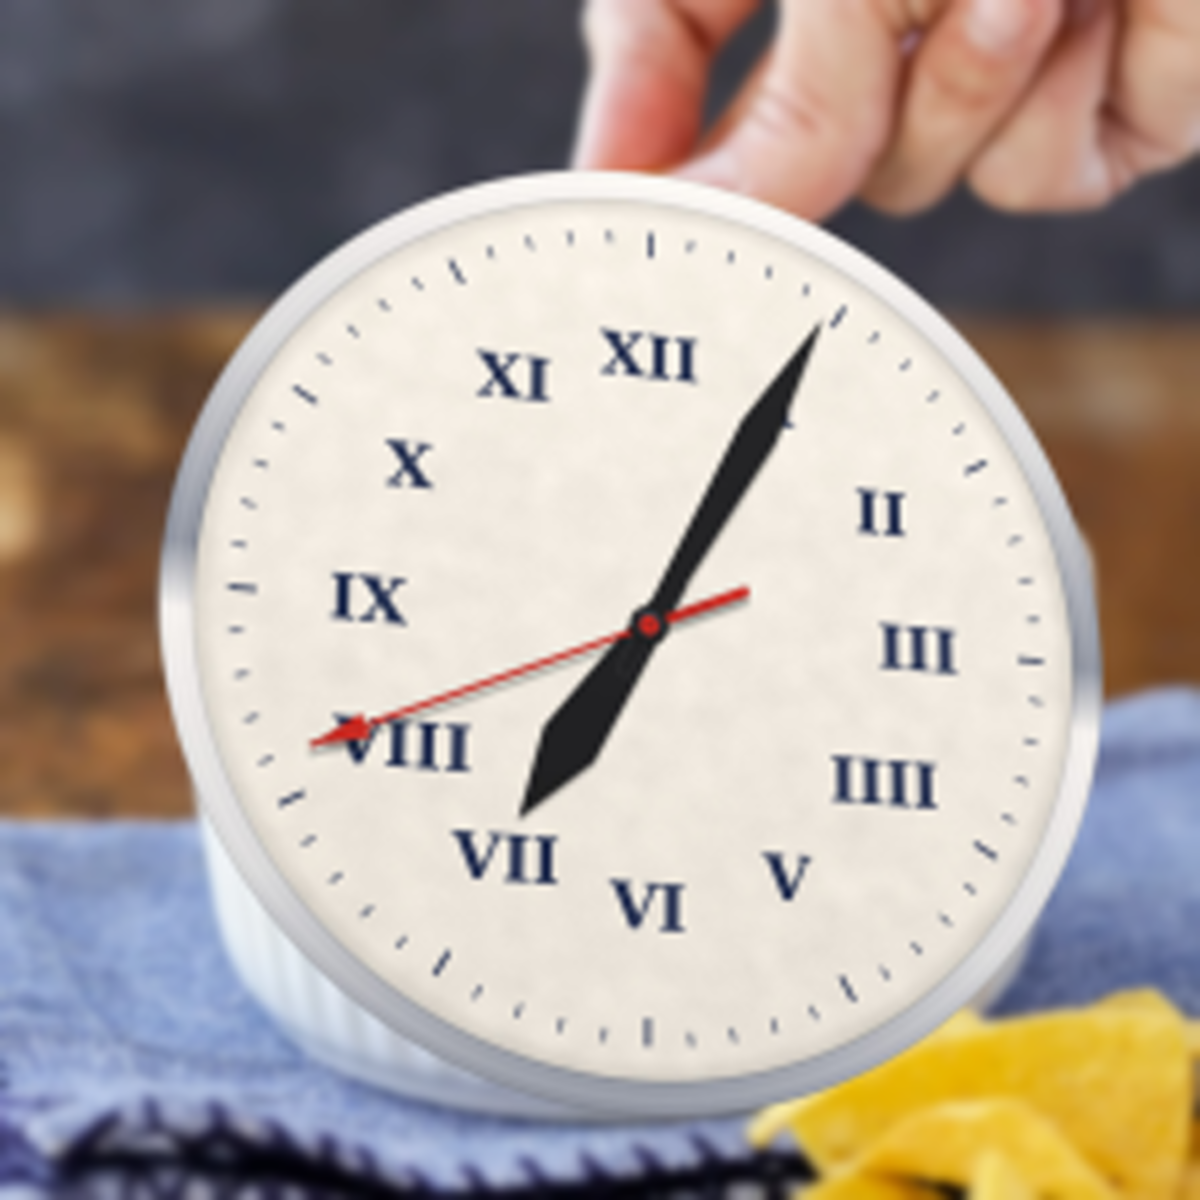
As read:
7,04,41
